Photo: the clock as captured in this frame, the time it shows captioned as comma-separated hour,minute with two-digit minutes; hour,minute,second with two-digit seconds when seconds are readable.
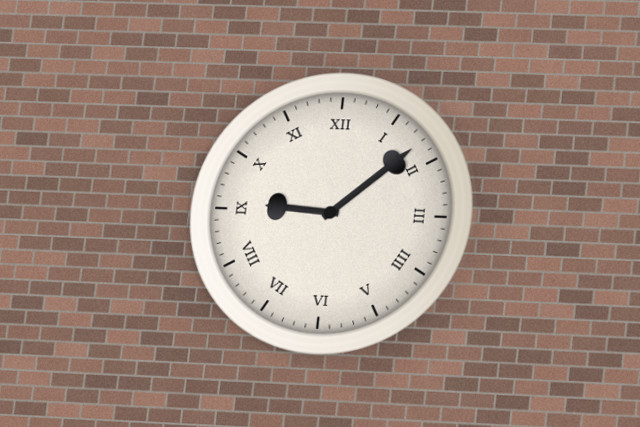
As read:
9,08
